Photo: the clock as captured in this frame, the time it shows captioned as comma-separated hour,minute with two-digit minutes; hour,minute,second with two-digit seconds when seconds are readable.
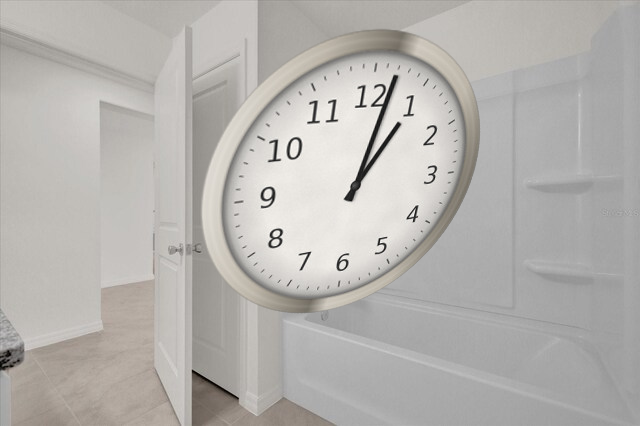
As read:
1,02
